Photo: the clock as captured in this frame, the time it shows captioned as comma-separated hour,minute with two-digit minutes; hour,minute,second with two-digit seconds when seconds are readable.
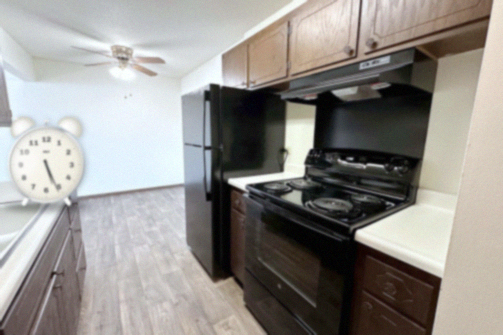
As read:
5,26
